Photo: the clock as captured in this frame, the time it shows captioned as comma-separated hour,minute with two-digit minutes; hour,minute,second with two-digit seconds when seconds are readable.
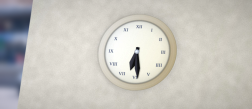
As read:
6,29
